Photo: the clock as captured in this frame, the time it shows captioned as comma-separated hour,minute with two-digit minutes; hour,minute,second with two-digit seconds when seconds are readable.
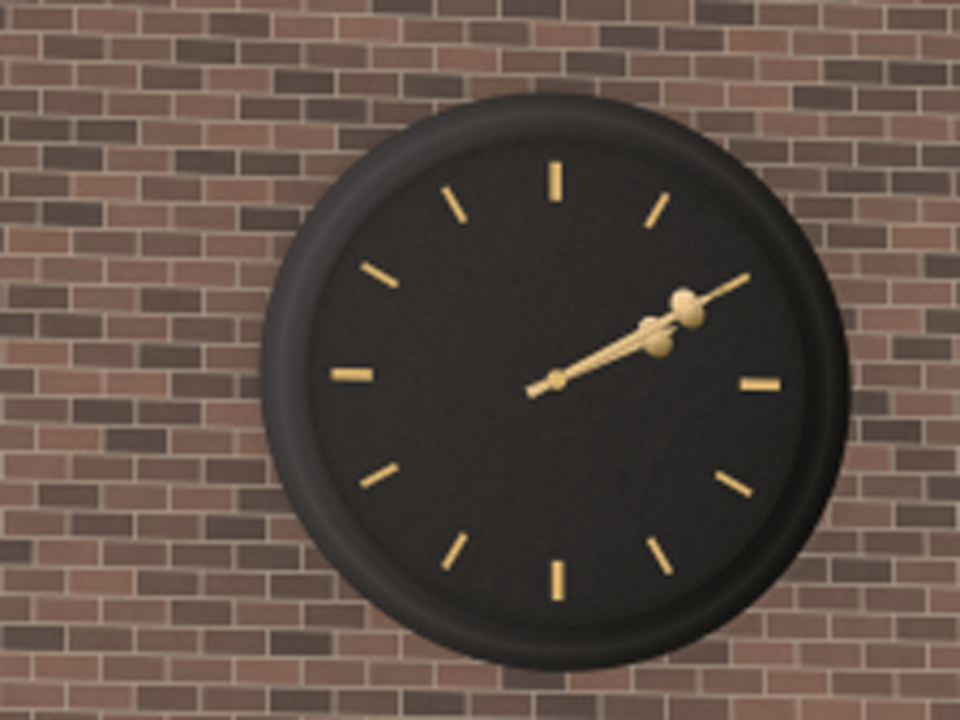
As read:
2,10
